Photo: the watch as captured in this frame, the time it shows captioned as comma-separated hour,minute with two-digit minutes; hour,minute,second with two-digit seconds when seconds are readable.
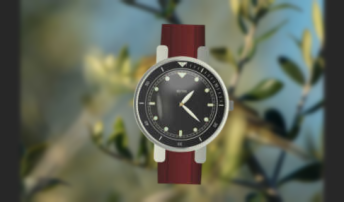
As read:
1,22
